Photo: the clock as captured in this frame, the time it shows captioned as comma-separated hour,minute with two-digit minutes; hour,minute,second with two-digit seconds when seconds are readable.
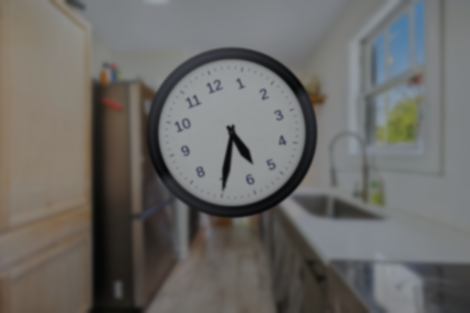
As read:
5,35
